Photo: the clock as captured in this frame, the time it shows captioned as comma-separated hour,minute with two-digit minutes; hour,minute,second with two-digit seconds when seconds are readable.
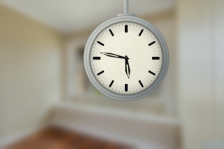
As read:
5,47
